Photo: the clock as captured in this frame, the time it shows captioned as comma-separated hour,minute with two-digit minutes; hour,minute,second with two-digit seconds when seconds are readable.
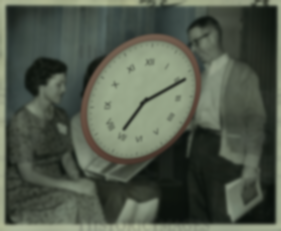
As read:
7,11
